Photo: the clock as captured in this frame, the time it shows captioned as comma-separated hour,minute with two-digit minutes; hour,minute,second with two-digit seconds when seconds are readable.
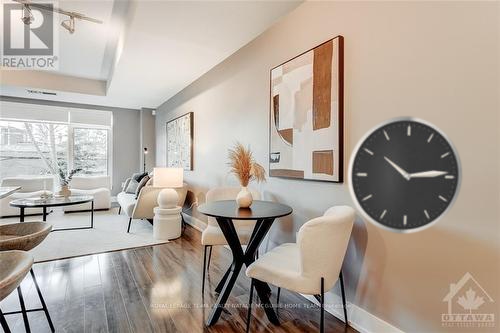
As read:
10,14
